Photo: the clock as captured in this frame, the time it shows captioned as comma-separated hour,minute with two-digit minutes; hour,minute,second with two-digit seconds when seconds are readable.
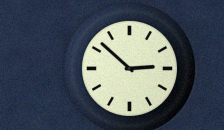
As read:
2,52
